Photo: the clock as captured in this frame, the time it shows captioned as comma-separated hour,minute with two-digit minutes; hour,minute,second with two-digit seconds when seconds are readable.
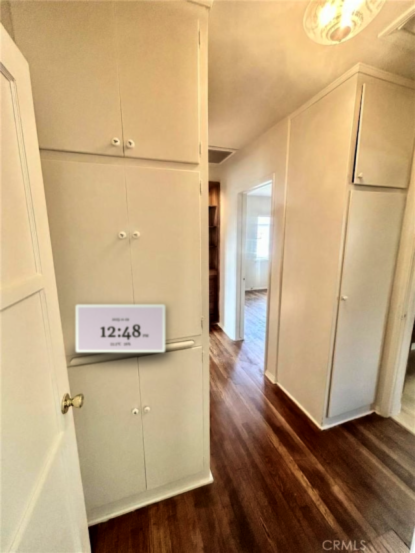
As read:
12,48
